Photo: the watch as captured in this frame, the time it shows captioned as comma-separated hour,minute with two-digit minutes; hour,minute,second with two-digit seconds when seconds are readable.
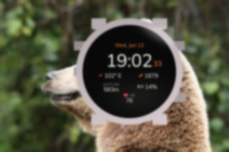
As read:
19,02
